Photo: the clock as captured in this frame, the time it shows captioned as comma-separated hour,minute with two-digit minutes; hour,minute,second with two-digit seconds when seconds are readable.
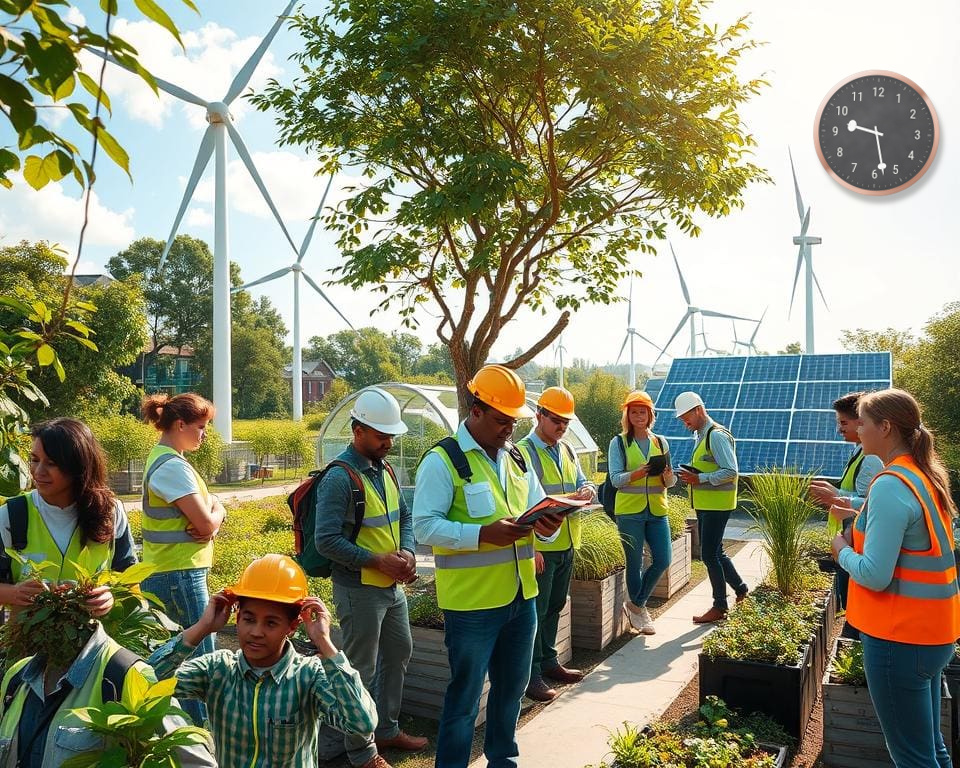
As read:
9,28
